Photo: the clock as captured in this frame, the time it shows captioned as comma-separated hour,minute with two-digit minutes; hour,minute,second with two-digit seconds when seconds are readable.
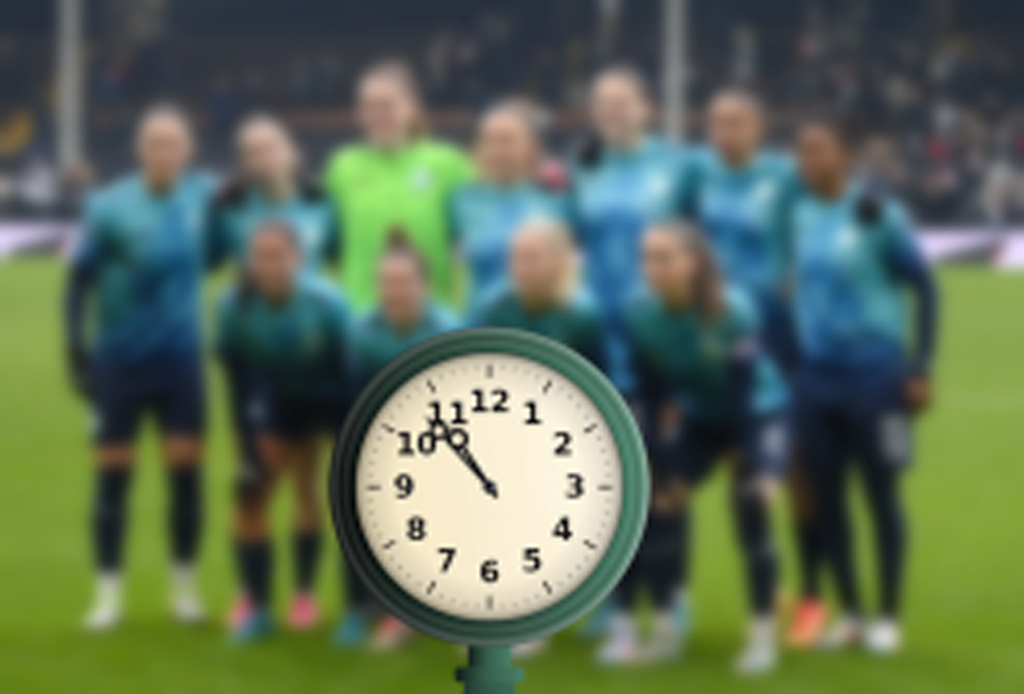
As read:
10,53
